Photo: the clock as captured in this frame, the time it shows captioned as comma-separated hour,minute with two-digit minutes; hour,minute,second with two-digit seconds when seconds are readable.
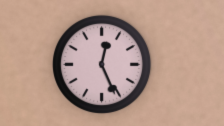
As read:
12,26
